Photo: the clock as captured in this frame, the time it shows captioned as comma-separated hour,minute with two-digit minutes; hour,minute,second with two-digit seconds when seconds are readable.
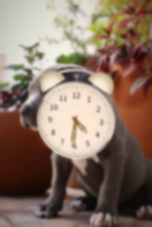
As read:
4,31
